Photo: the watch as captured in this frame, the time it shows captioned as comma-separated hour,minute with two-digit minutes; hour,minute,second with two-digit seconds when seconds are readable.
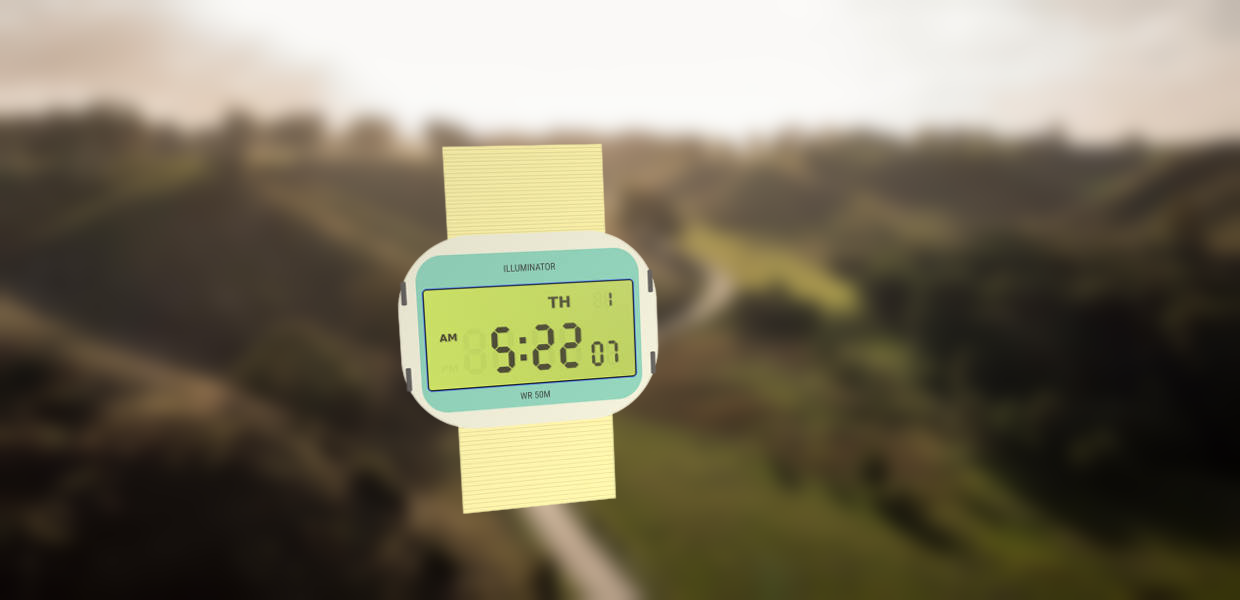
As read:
5,22,07
